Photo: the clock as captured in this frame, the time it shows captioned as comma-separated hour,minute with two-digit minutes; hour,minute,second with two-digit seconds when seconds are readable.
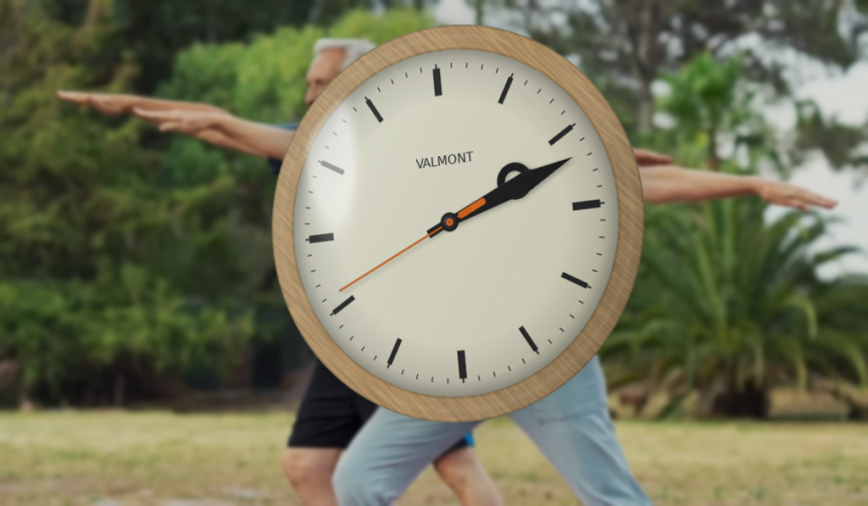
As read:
2,11,41
